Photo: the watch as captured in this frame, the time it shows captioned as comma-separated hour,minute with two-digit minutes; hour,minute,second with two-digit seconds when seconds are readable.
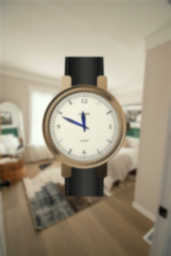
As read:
11,49
